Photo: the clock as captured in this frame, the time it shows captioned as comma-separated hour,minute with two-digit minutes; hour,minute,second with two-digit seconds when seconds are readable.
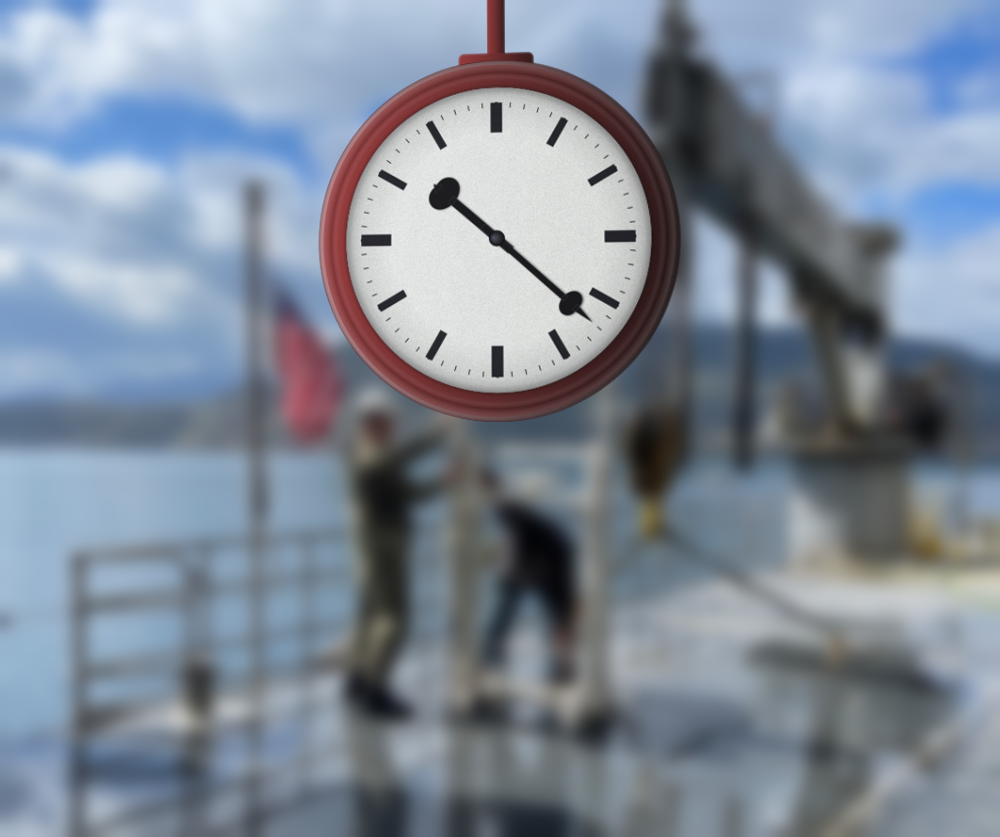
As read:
10,22
